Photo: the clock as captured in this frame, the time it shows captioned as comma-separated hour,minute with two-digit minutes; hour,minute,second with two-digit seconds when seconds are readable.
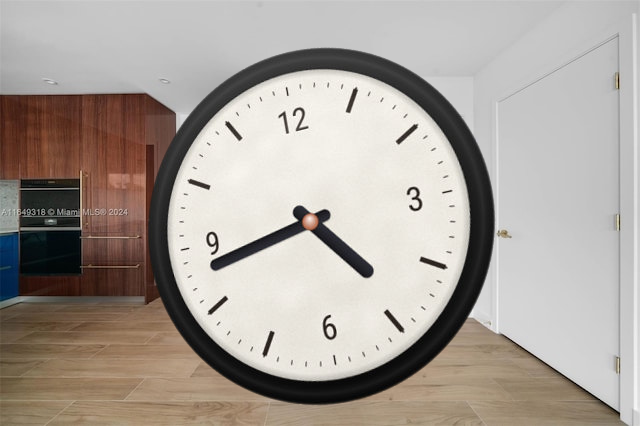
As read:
4,43
